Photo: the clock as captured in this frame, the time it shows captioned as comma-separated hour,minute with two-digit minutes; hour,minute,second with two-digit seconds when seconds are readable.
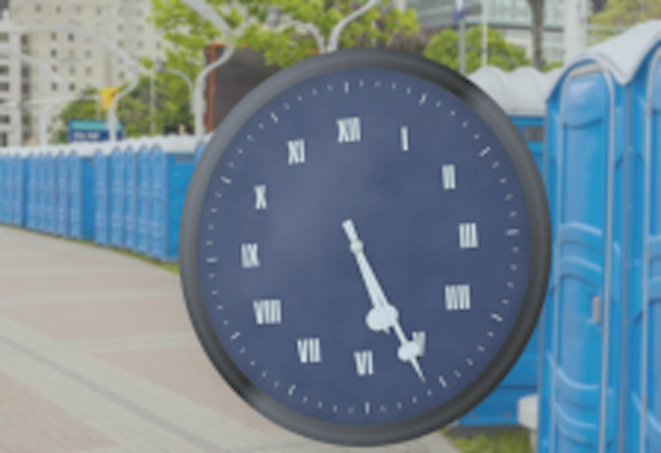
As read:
5,26
